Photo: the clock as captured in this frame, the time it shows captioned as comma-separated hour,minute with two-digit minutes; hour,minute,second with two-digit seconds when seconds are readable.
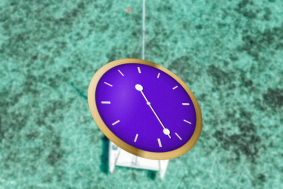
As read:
11,27
